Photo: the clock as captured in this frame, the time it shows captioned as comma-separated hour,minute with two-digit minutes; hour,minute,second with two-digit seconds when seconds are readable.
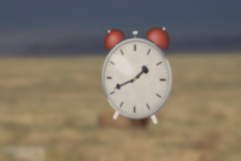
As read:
1,41
